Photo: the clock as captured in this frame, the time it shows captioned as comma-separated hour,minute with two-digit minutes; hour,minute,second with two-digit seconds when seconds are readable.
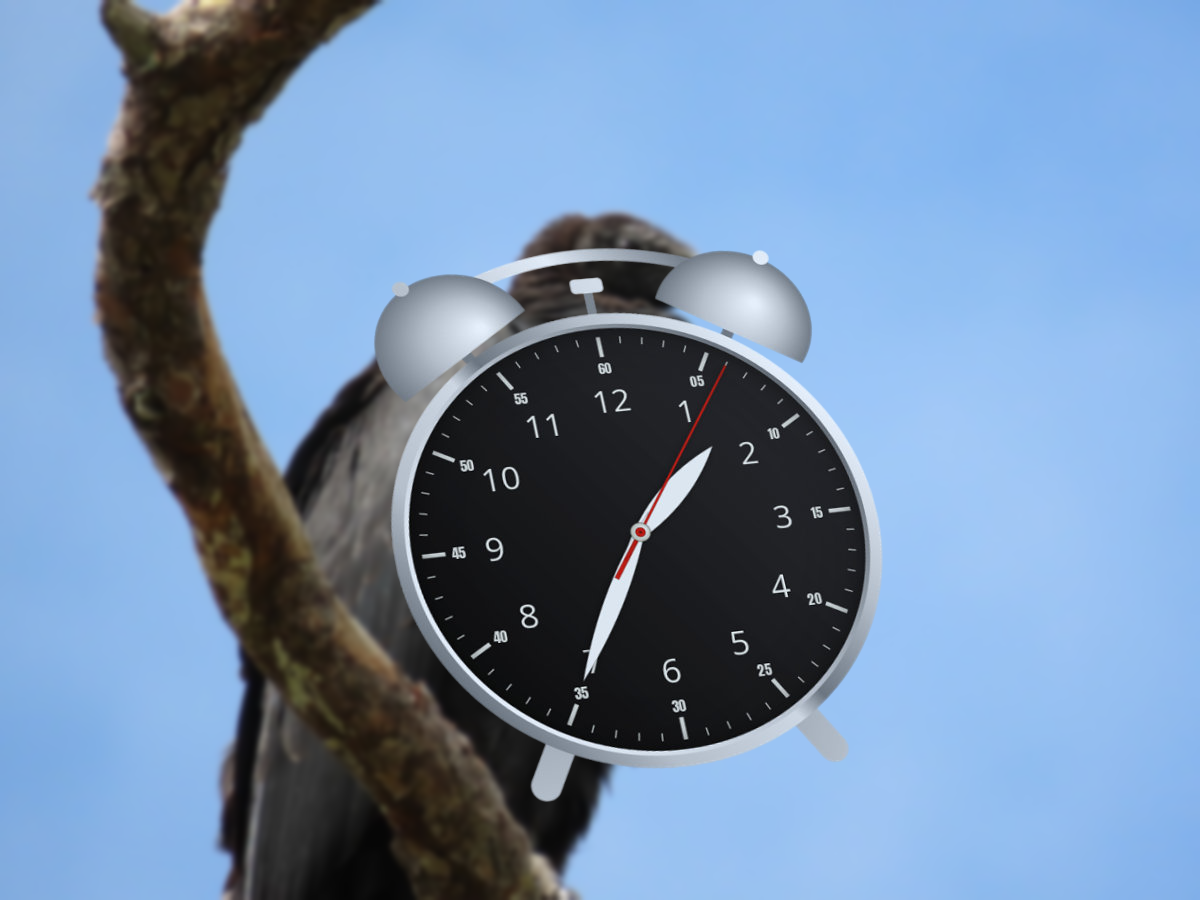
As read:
1,35,06
